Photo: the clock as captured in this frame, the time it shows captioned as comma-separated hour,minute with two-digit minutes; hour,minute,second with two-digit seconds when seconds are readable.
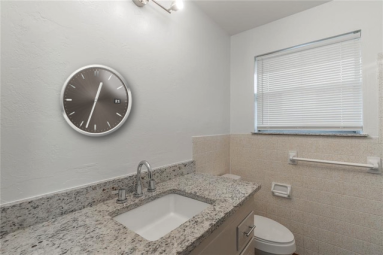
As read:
12,33
